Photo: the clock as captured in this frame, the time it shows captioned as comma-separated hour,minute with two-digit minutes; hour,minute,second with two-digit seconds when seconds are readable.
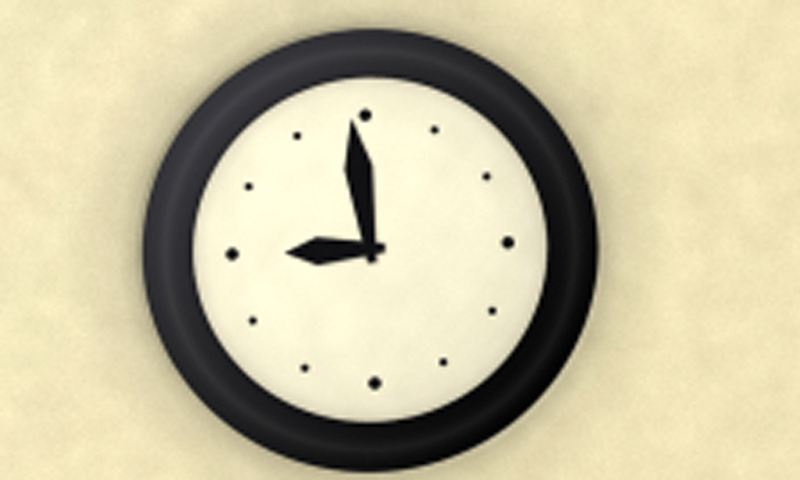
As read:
8,59
